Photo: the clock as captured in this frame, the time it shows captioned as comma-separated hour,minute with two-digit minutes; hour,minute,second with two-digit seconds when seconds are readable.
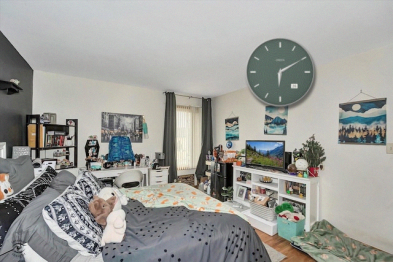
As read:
6,10
